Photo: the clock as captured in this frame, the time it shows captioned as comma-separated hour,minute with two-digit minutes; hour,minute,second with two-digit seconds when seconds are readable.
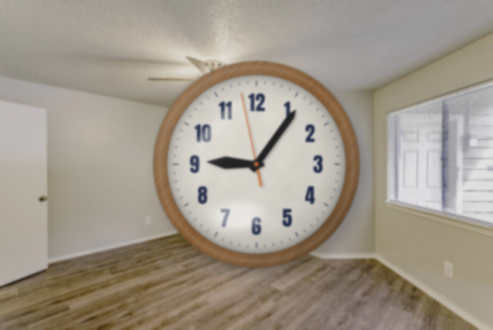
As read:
9,05,58
